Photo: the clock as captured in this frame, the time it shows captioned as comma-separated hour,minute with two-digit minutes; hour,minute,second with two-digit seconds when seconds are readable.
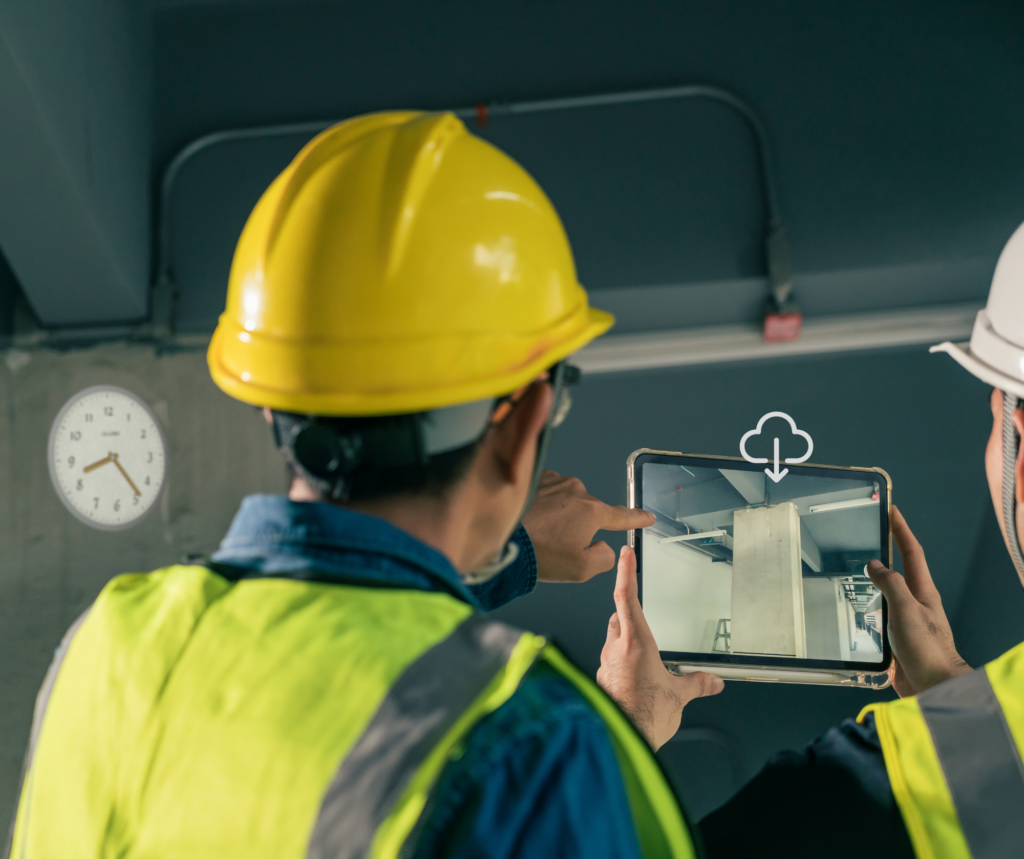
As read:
8,24
